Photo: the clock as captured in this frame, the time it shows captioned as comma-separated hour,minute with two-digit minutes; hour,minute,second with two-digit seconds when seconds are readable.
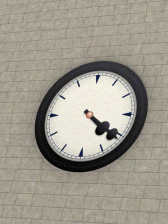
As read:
4,21
